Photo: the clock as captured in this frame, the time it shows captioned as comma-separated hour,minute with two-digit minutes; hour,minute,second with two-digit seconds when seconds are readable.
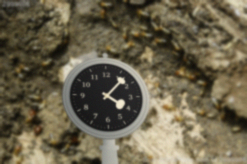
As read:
4,07
